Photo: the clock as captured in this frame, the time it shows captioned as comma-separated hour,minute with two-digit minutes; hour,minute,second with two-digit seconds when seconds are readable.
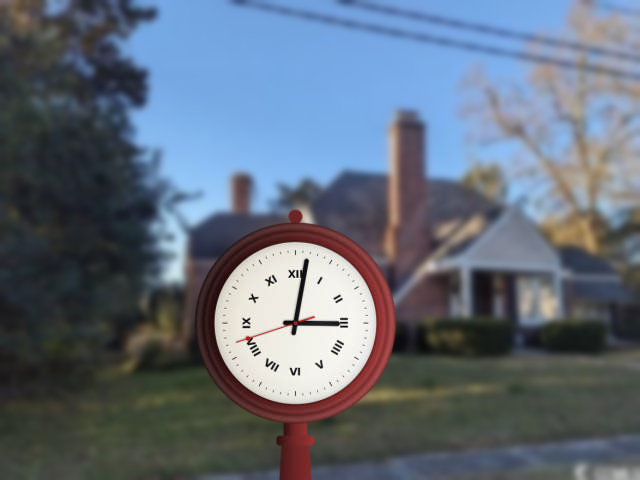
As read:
3,01,42
